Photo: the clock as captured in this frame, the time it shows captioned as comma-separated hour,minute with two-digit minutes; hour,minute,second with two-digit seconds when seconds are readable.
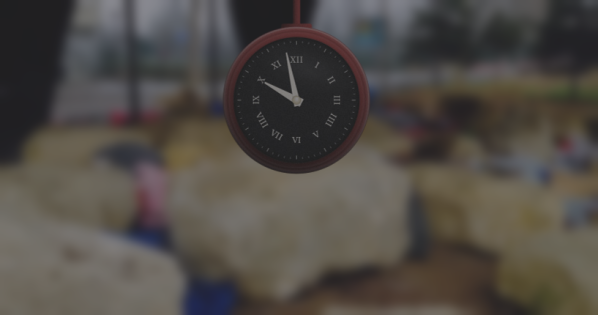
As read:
9,58
